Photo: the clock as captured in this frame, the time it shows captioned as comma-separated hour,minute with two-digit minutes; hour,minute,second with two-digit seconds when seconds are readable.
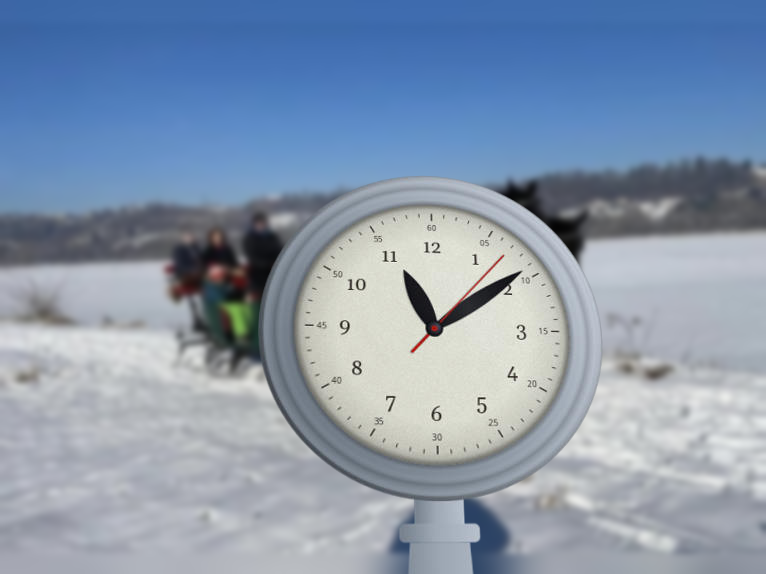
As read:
11,09,07
